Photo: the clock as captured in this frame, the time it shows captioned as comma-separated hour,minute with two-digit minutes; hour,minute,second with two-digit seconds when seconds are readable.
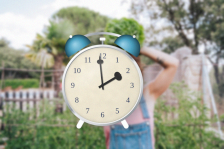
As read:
1,59
